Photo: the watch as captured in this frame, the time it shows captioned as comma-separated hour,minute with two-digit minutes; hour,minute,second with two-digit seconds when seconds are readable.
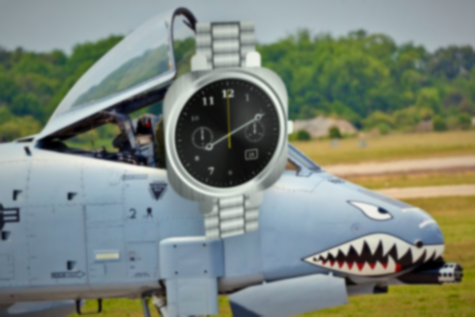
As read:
8,11
